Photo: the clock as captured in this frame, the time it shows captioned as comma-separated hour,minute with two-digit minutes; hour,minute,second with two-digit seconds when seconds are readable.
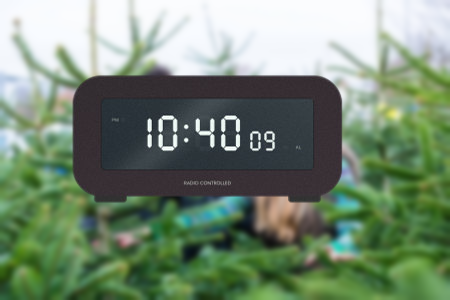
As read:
10,40,09
